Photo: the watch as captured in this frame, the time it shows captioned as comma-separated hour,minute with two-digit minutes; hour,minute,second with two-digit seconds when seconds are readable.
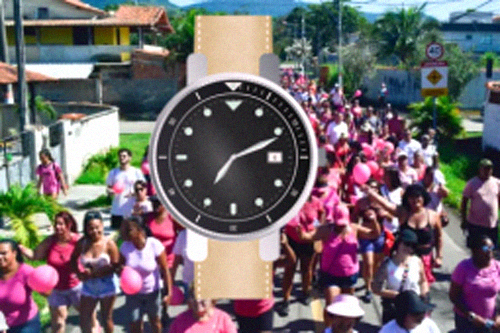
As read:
7,11
